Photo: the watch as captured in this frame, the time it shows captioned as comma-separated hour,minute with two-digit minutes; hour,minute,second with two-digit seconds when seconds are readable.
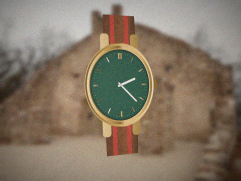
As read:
2,22
